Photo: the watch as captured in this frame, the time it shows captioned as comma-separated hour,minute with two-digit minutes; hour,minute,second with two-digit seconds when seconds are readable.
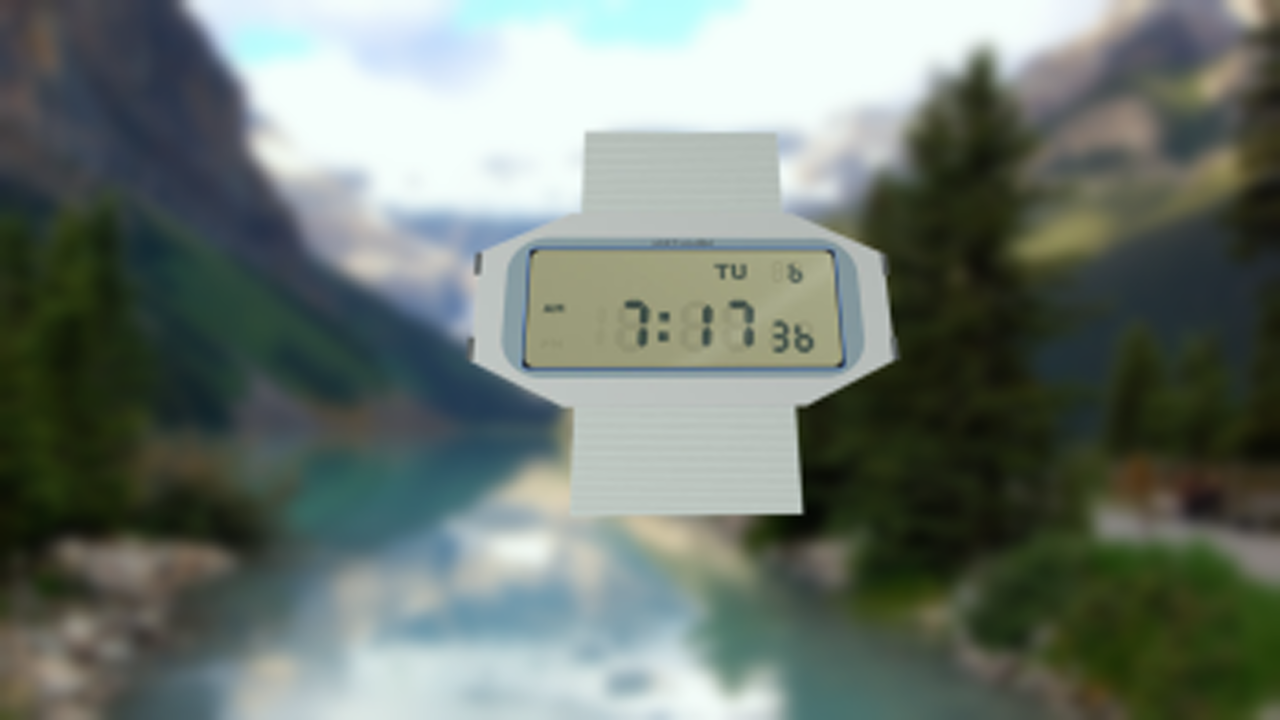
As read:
7,17,36
